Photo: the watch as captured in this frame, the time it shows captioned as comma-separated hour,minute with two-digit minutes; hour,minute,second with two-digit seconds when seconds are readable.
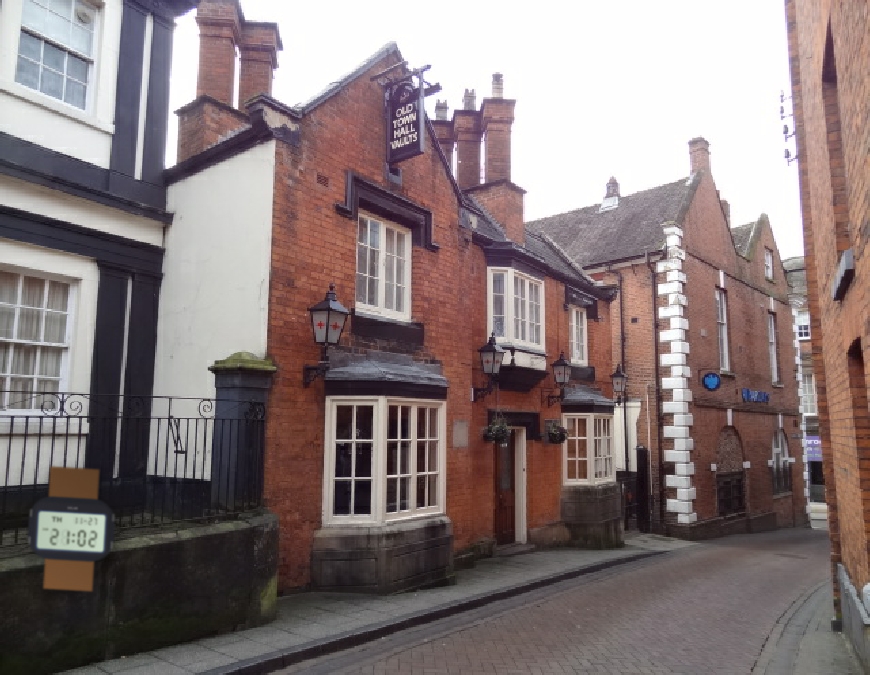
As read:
21,02
